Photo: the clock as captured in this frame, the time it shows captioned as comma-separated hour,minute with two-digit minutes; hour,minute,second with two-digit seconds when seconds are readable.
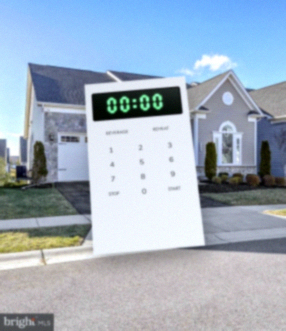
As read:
0,00
